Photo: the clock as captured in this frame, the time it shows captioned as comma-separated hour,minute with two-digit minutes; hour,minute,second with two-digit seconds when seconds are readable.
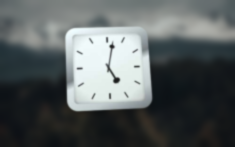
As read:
5,02
